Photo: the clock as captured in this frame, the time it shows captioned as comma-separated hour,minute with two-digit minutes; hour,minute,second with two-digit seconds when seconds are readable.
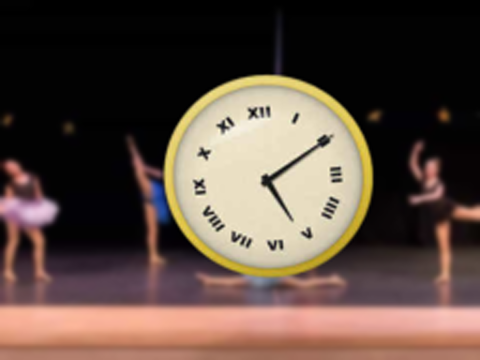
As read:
5,10
